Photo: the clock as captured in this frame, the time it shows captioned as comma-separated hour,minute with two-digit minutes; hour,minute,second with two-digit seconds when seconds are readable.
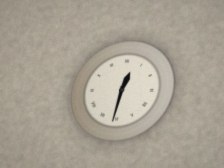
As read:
12,31
